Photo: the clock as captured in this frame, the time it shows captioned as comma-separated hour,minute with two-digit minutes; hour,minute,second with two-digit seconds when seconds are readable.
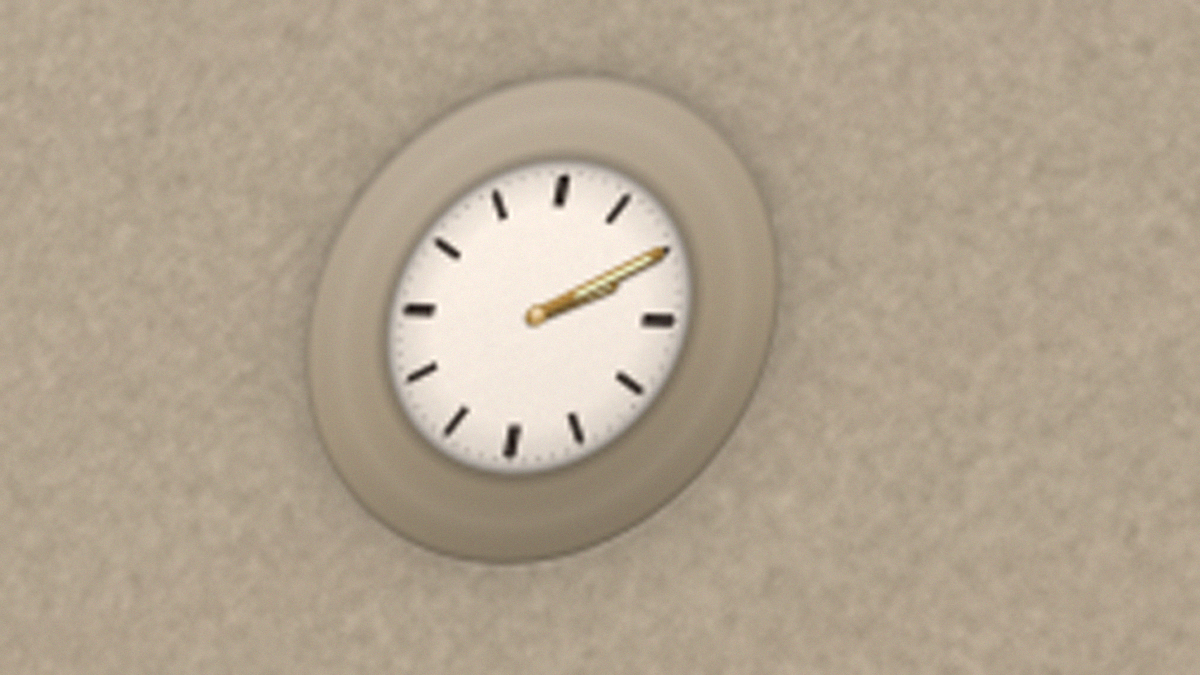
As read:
2,10
